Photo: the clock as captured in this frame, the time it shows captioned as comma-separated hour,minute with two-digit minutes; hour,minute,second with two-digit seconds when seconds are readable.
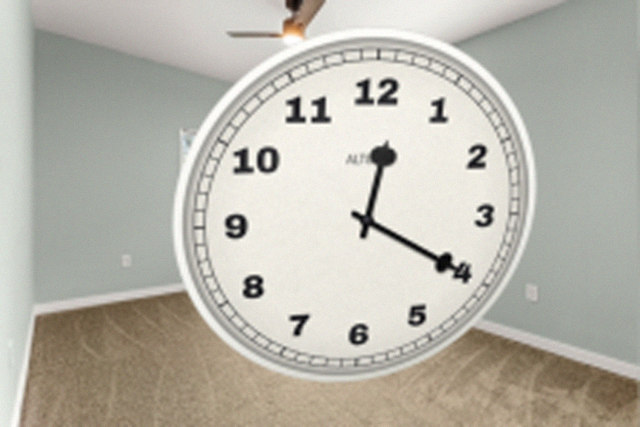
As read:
12,20
